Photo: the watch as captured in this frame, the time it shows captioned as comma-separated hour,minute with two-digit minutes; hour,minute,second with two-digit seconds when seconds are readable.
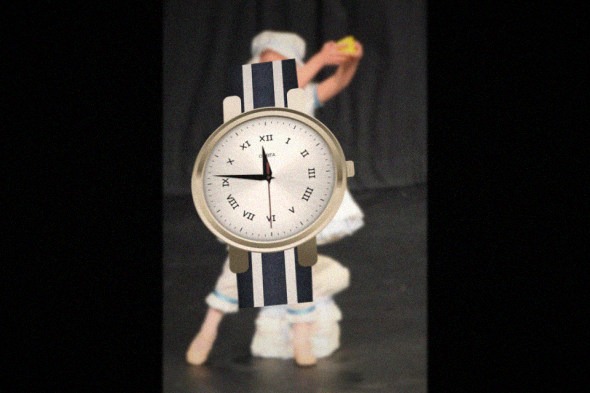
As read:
11,46,30
